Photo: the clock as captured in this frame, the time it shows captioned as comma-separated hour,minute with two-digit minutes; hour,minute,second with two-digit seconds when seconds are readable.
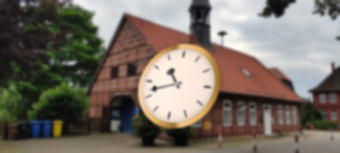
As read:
10,42
